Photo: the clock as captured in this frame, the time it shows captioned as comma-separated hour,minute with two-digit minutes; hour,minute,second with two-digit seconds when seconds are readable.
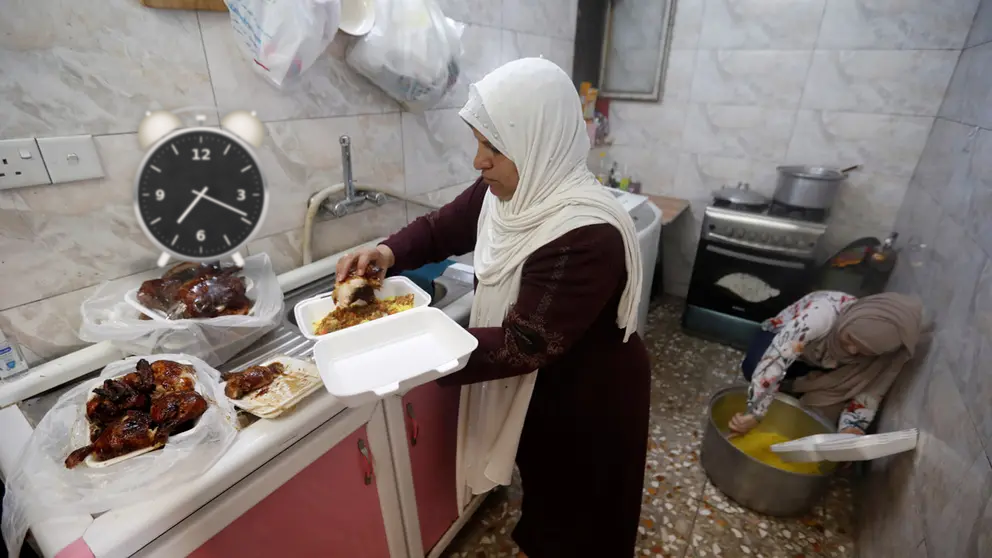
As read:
7,19
